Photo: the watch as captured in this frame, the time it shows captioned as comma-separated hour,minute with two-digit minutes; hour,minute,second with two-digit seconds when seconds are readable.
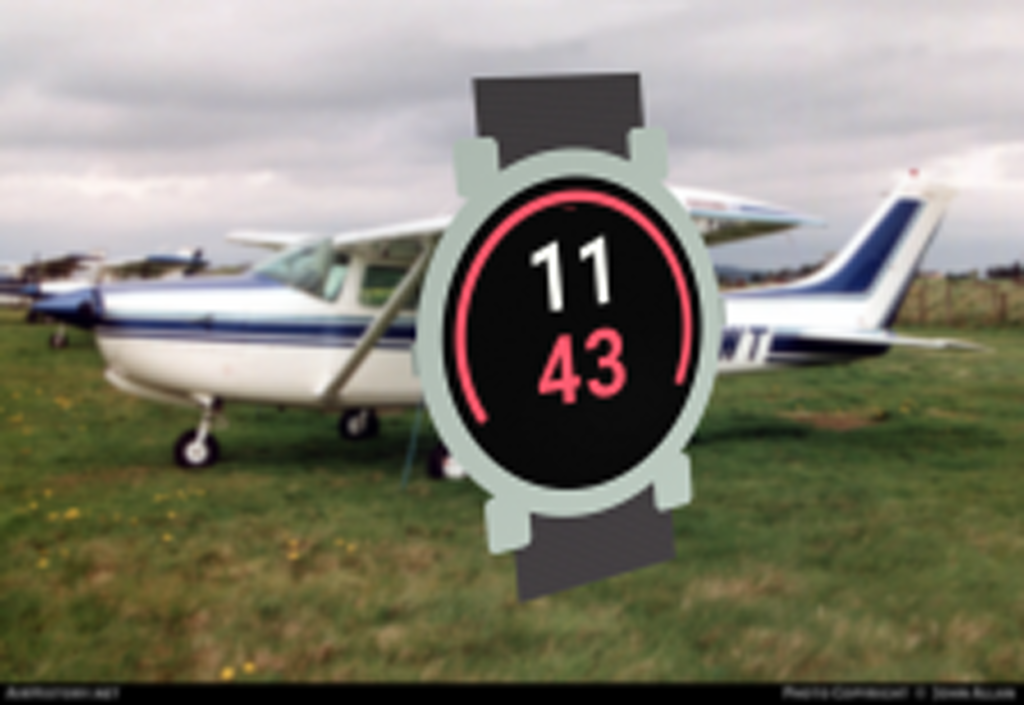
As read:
11,43
